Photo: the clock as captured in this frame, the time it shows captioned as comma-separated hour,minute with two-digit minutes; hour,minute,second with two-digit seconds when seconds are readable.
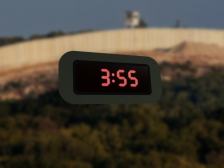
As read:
3,55
